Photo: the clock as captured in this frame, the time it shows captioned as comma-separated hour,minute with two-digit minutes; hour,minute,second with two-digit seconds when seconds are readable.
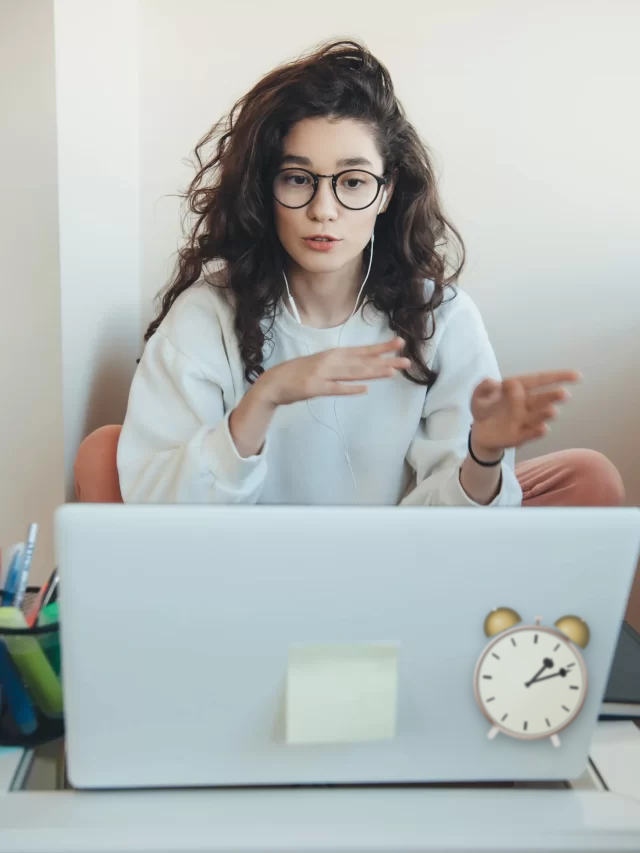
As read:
1,11
